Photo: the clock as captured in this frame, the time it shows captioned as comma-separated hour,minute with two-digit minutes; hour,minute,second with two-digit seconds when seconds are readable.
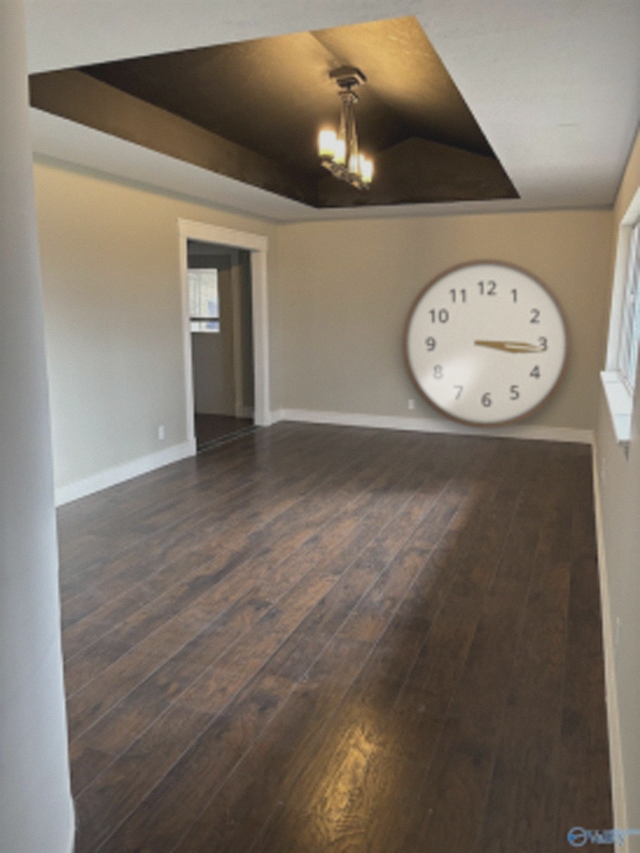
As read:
3,16
